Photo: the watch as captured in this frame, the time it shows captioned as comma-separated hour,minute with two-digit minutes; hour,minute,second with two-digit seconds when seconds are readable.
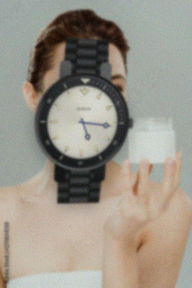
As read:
5,16
